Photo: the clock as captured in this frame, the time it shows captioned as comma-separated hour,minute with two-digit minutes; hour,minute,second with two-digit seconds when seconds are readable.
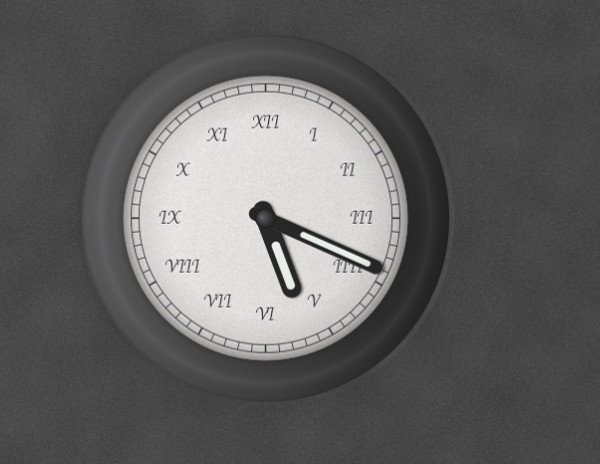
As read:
5,19
